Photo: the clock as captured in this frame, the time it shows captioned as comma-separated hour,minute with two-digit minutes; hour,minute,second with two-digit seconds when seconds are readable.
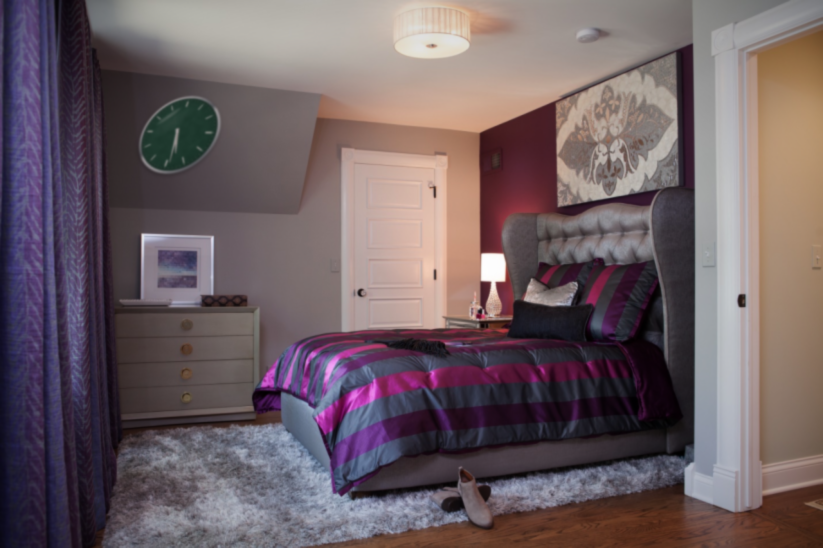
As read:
5,29
